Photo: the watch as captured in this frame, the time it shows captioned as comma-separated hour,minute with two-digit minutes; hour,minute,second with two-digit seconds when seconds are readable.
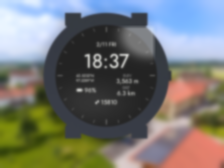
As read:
18,37
